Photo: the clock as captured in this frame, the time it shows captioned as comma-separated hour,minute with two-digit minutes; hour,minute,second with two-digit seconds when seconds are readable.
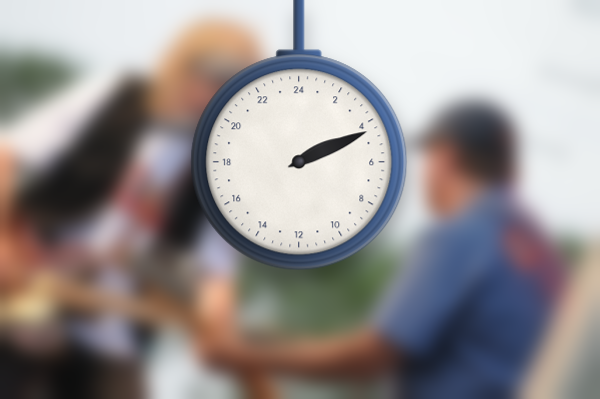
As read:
4,11
